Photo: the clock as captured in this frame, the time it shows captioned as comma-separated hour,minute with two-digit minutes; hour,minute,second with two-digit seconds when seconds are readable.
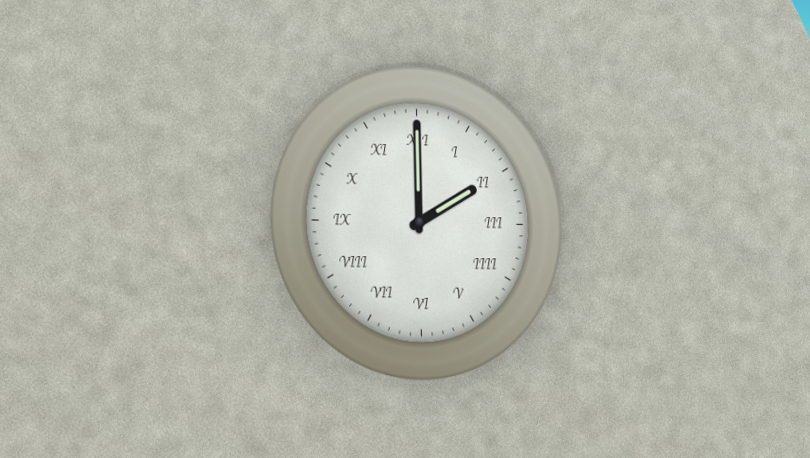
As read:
2,00
